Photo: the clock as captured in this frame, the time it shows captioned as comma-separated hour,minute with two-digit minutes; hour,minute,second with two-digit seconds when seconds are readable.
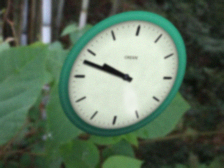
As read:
9,48
